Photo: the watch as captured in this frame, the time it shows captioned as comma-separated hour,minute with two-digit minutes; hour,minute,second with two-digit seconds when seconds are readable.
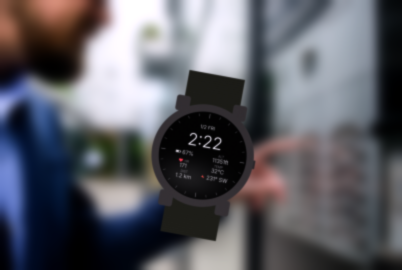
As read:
2,22
